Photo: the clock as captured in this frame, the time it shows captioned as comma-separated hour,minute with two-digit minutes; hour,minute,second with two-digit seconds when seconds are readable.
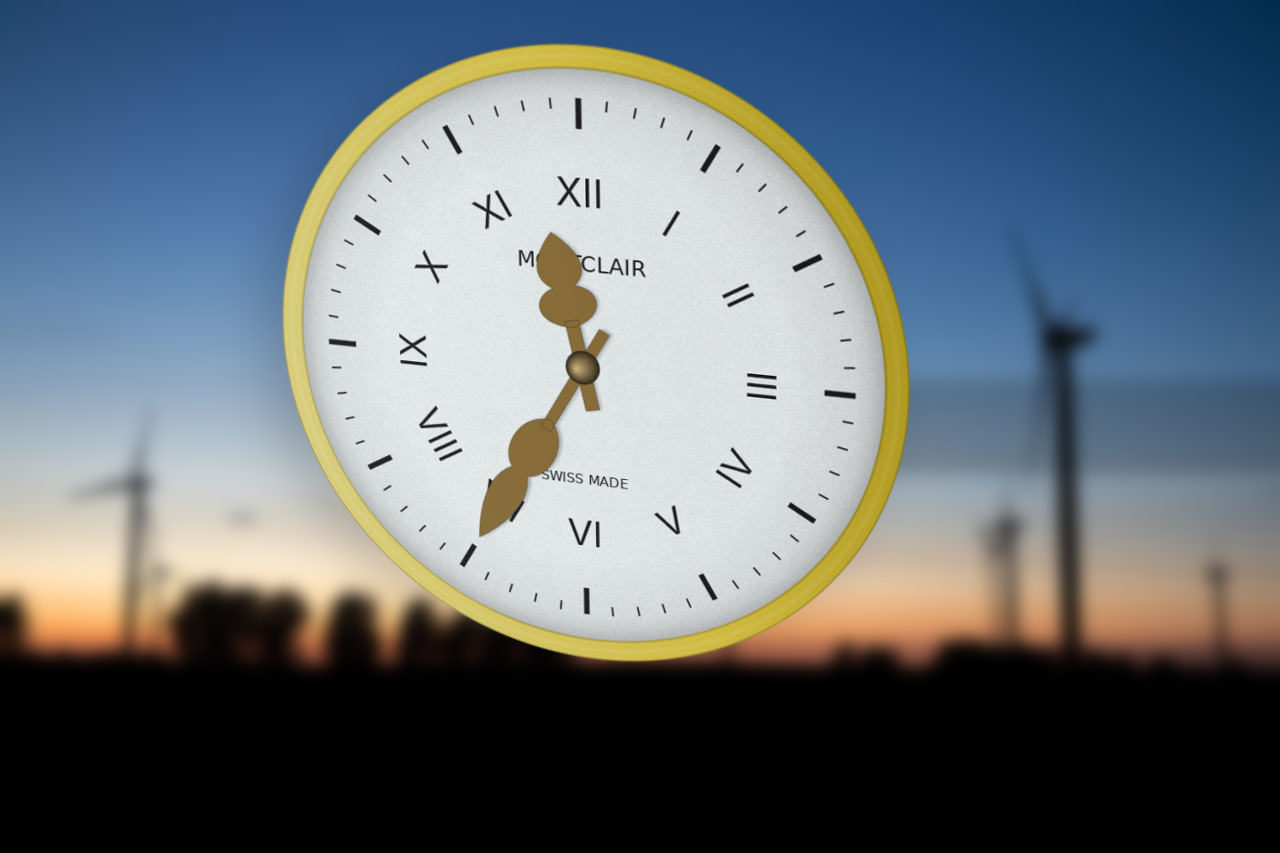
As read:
11,35
